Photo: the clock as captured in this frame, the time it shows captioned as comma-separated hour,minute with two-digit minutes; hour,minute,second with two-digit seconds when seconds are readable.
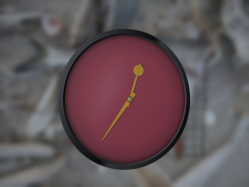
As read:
12,36
